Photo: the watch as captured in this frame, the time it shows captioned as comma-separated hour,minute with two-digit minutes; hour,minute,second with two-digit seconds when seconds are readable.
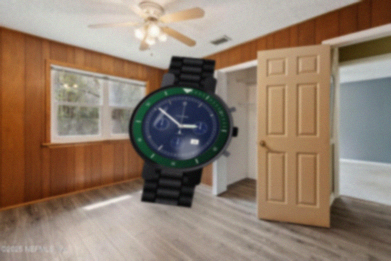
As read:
2,51
